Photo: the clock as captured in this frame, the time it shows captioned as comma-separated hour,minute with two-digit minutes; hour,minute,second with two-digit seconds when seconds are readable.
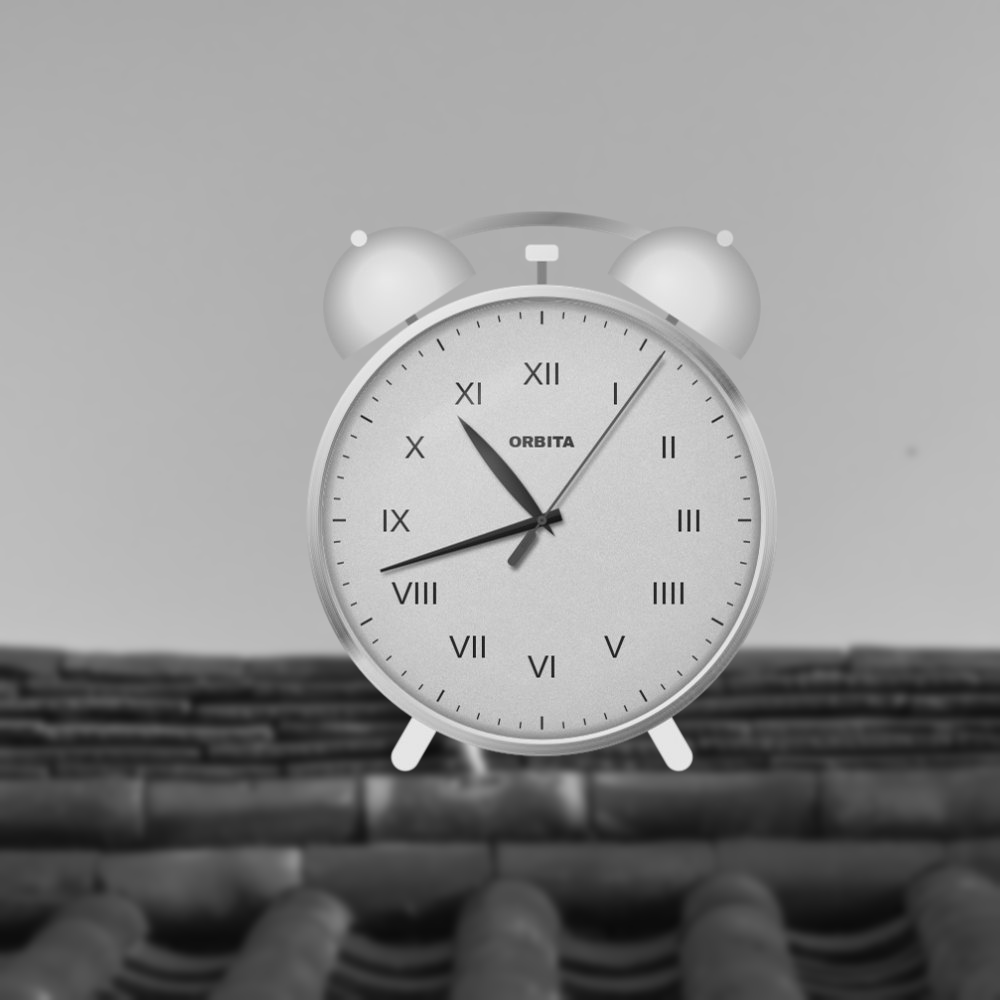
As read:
10,42,06
